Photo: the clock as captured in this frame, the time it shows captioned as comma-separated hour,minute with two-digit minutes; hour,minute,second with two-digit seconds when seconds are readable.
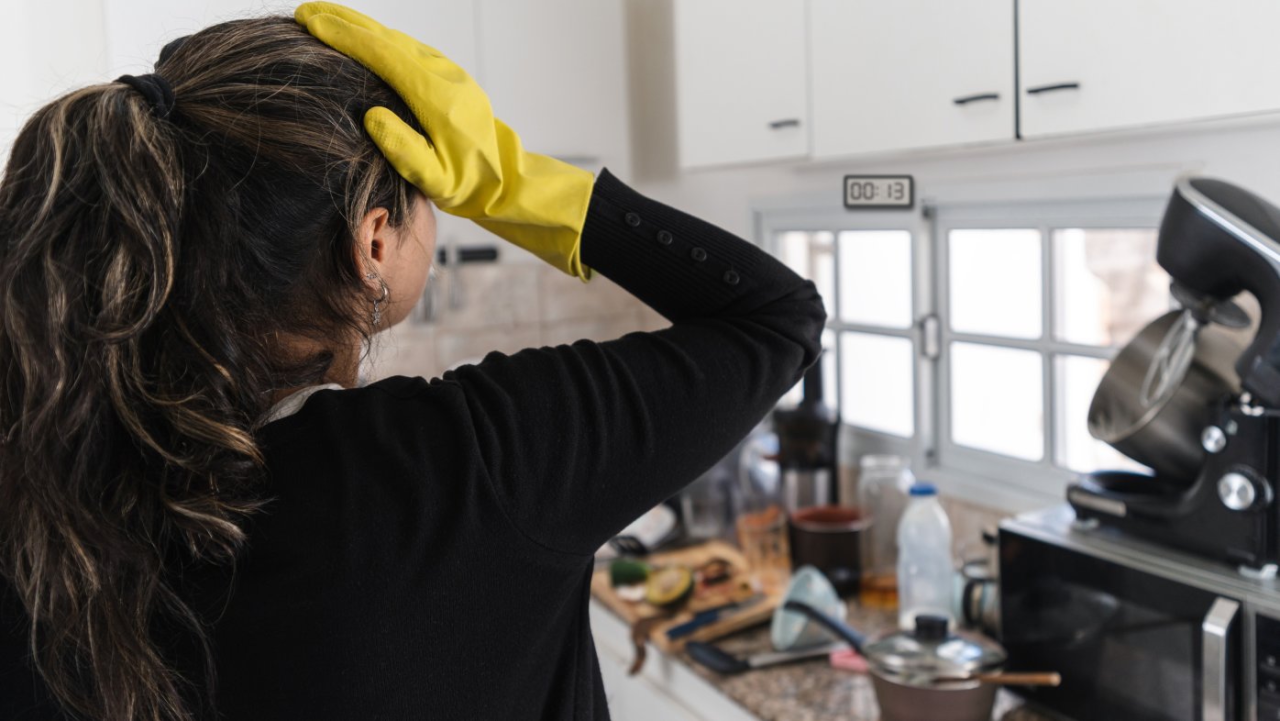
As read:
0,13
